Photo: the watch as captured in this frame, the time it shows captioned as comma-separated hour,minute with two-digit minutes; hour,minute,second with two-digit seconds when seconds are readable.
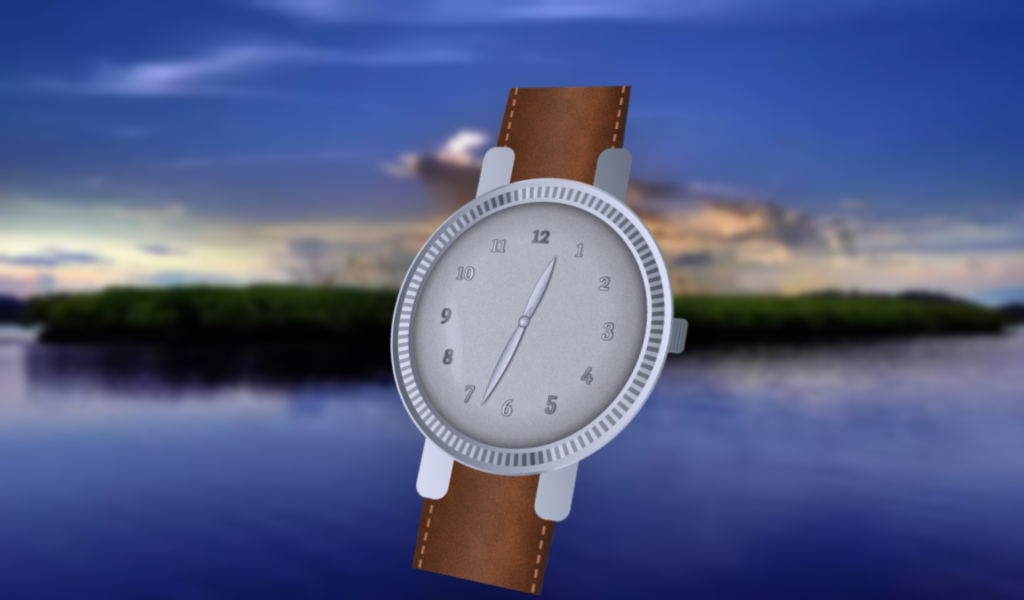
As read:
12,33
